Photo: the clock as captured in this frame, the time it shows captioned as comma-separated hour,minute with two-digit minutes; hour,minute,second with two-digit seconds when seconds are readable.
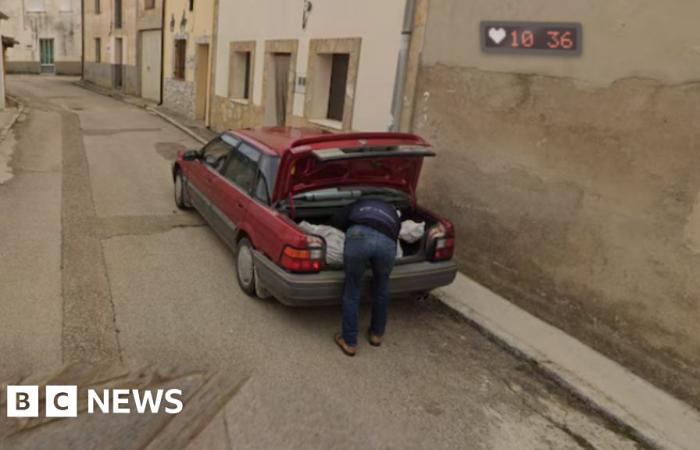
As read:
10,36
